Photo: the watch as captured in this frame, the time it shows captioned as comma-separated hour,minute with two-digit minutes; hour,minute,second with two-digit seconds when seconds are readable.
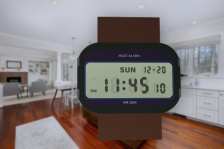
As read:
11,45,10
